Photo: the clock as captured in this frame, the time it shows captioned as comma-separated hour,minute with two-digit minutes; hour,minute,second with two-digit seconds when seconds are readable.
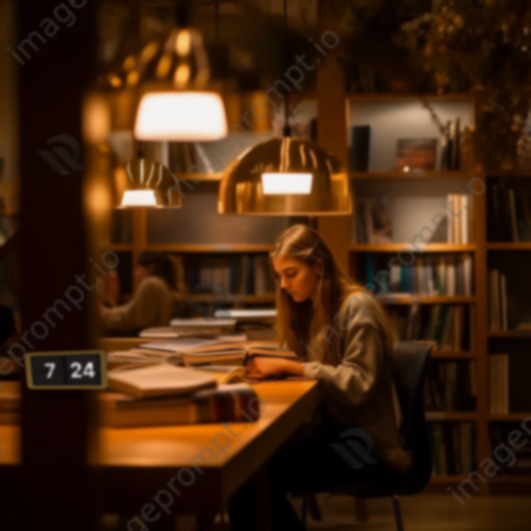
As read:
7,24
